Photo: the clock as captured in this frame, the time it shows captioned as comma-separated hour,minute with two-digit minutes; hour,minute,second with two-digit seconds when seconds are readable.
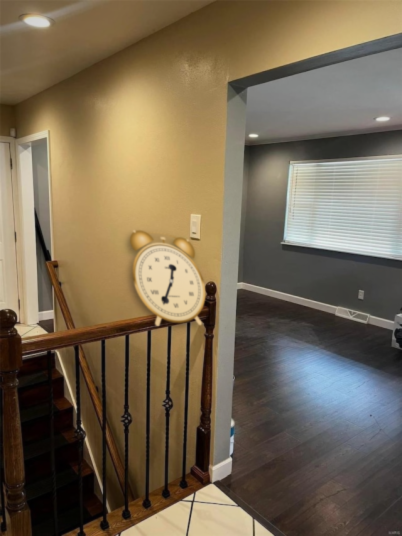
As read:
12,35
